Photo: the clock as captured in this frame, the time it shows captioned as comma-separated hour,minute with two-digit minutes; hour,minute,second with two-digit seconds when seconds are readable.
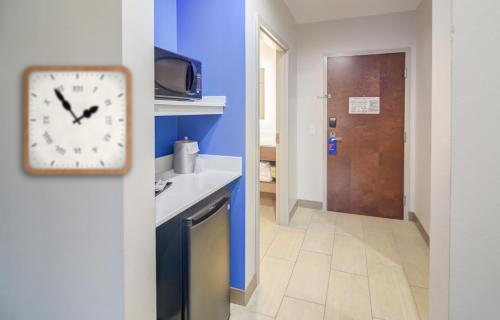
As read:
1,54
